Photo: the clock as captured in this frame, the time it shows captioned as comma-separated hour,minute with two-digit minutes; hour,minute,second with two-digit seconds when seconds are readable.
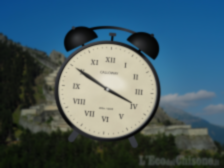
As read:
3,50
